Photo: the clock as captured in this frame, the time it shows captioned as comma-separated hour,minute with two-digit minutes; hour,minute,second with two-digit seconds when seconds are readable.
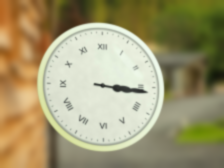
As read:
3,16
